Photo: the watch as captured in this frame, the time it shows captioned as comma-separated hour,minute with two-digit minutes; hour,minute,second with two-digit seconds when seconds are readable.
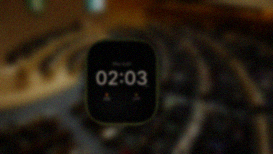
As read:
2,03
